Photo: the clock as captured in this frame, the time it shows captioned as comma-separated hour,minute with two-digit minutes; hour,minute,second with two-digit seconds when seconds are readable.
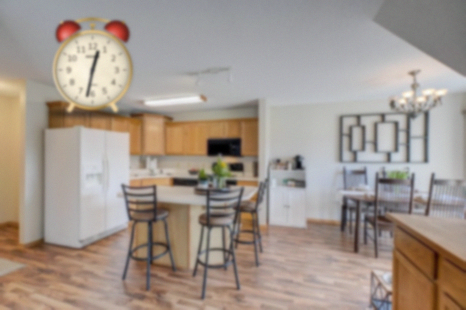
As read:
12,32
